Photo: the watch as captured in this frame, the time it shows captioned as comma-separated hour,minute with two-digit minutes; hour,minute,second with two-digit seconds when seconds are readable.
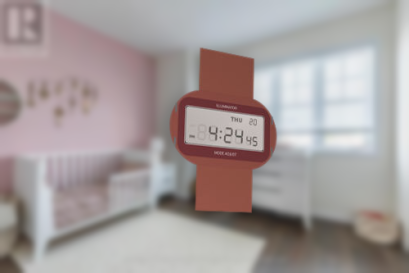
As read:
4,24,45
